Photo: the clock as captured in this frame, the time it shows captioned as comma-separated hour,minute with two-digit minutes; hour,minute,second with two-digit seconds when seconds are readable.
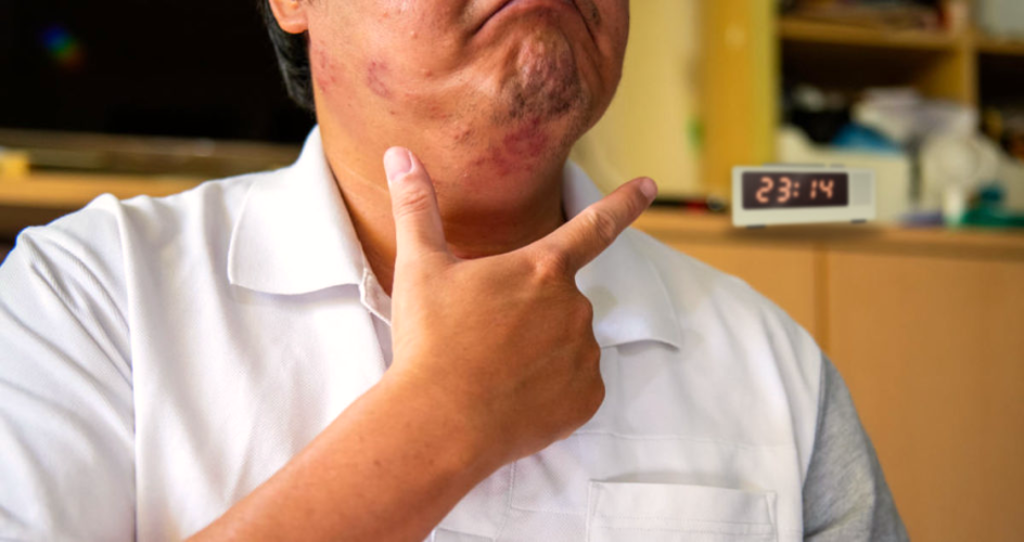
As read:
23,14
